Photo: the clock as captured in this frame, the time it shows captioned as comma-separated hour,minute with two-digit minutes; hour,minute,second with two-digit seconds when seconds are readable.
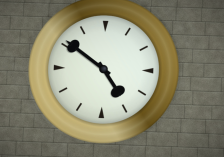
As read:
4,51
